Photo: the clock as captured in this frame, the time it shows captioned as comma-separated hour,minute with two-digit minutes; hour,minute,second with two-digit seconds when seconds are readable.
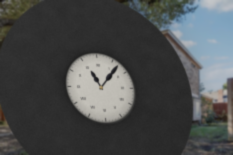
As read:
11,07
